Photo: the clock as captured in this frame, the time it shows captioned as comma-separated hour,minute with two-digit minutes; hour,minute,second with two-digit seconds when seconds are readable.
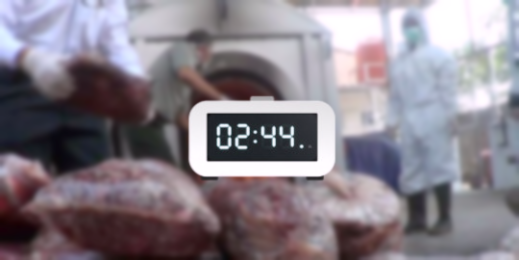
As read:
2,44
